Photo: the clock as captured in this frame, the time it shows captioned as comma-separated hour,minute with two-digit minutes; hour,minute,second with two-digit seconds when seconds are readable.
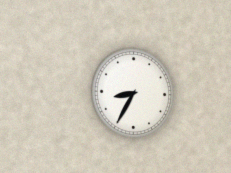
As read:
8,35
